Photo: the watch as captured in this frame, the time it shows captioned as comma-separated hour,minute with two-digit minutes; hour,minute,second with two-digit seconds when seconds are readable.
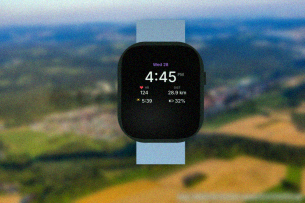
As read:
4,45
